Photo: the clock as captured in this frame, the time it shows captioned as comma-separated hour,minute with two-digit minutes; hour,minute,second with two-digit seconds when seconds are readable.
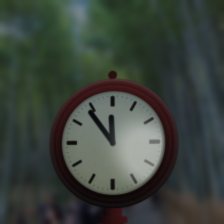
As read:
11,54
